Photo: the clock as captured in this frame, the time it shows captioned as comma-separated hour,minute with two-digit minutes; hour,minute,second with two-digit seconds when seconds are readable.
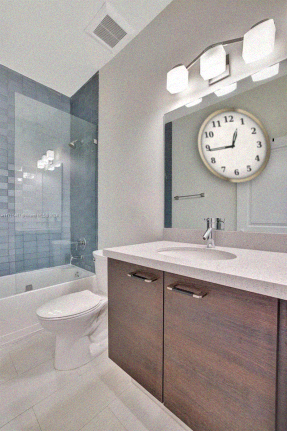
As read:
12,44
